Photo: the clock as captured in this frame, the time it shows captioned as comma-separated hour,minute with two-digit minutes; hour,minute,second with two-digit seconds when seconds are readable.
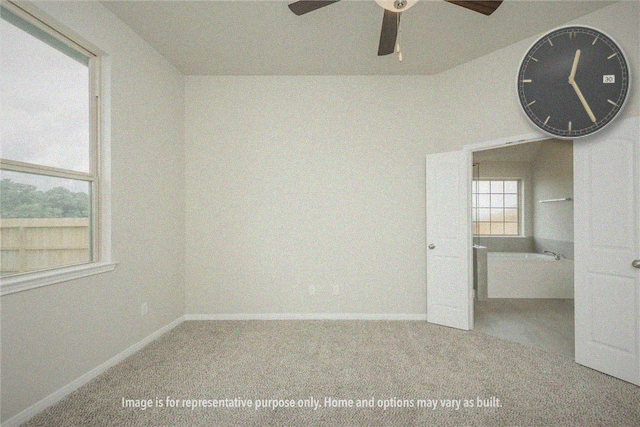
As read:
12,25
